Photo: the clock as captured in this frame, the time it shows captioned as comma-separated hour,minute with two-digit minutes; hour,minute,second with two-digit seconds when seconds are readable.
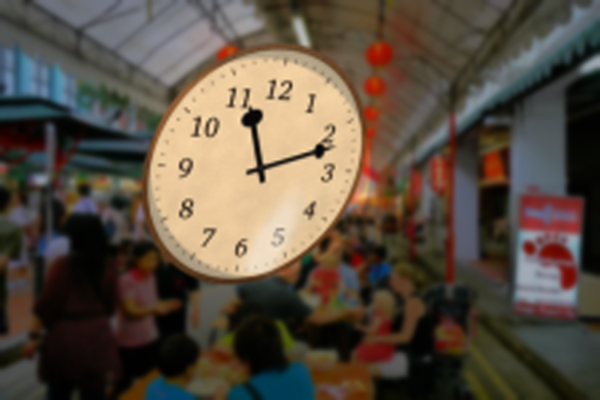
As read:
11,12
